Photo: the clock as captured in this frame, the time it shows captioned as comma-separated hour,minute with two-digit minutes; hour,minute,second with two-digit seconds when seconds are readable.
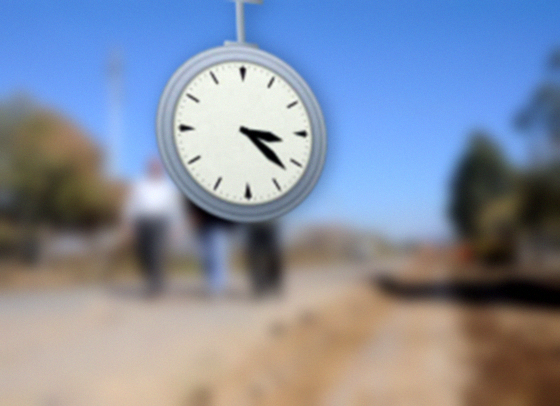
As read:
3,22
